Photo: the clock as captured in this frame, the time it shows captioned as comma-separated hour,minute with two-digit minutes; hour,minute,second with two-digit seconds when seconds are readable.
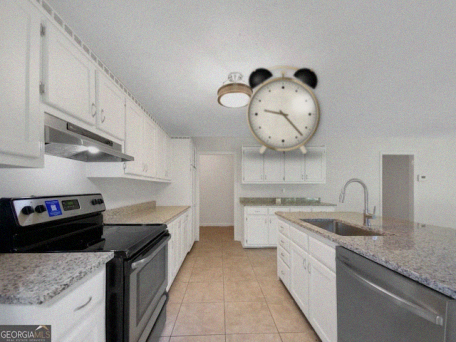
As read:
9,23
